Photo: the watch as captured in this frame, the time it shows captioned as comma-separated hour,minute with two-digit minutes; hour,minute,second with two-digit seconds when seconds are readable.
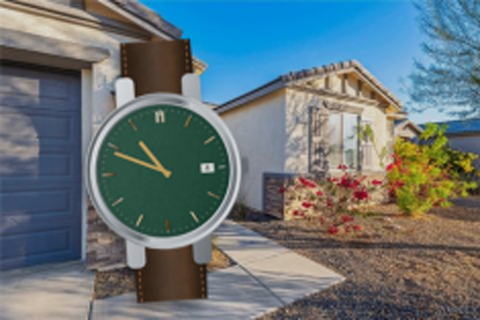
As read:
10,49
